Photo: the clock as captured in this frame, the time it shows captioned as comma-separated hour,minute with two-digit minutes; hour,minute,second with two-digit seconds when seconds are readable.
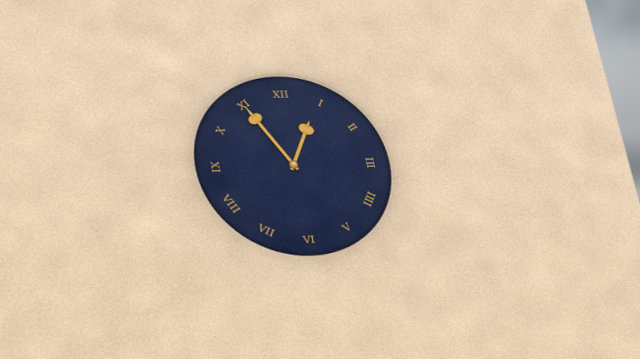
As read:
12,55
